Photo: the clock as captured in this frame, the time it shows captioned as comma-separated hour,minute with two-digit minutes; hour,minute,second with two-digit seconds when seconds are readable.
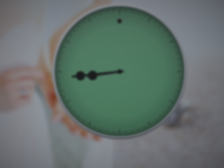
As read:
8,44
